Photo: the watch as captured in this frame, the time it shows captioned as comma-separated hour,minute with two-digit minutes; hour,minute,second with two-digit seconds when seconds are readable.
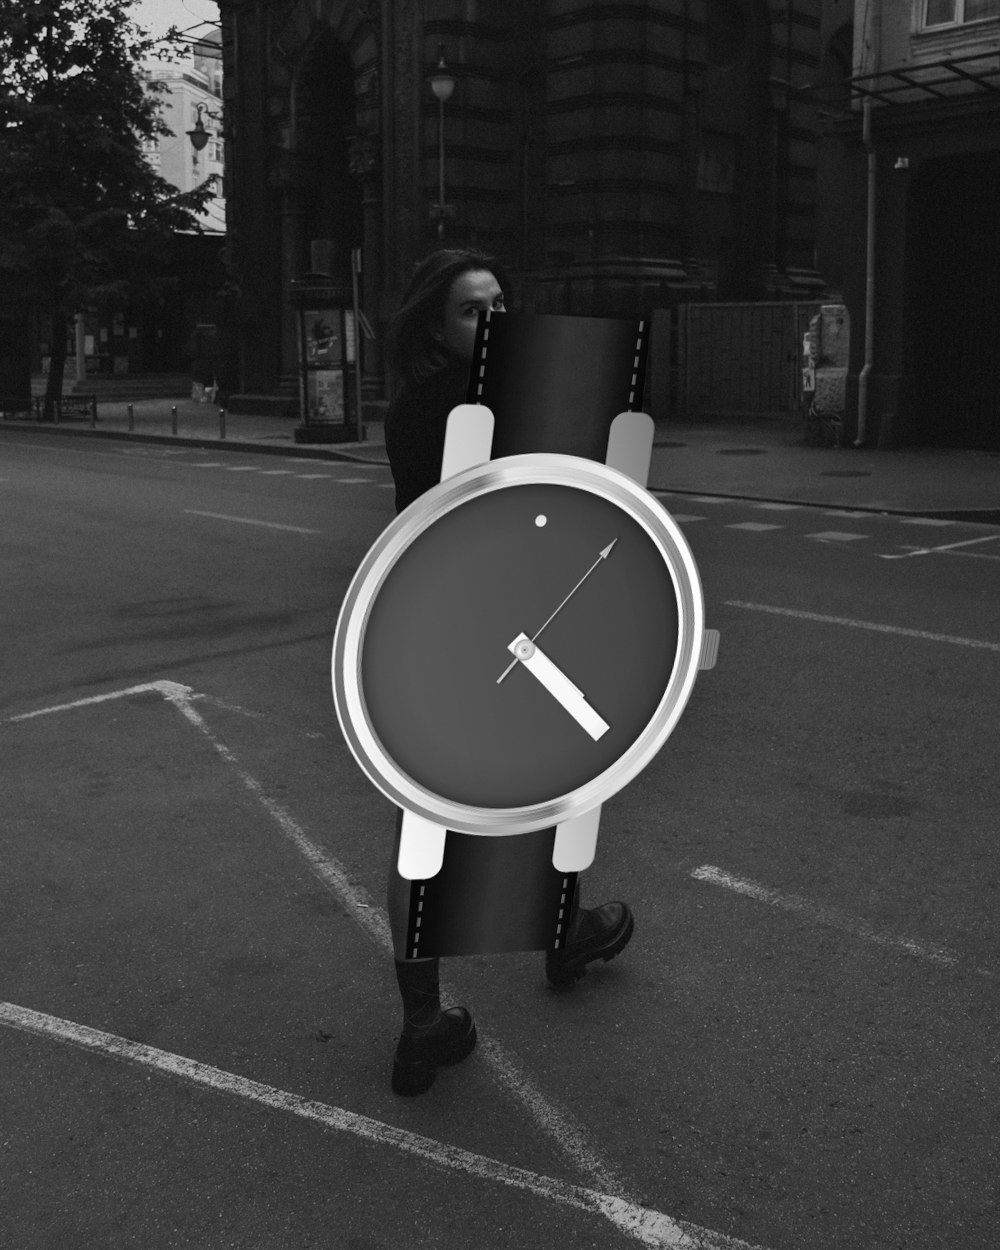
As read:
4,22,06
